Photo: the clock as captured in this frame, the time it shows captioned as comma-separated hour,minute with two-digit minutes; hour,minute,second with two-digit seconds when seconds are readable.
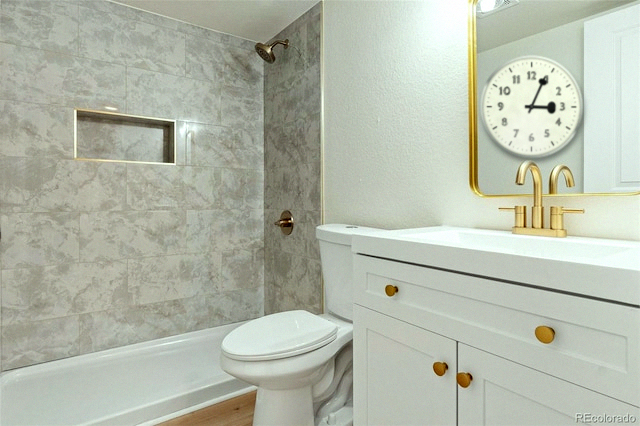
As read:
3,04
